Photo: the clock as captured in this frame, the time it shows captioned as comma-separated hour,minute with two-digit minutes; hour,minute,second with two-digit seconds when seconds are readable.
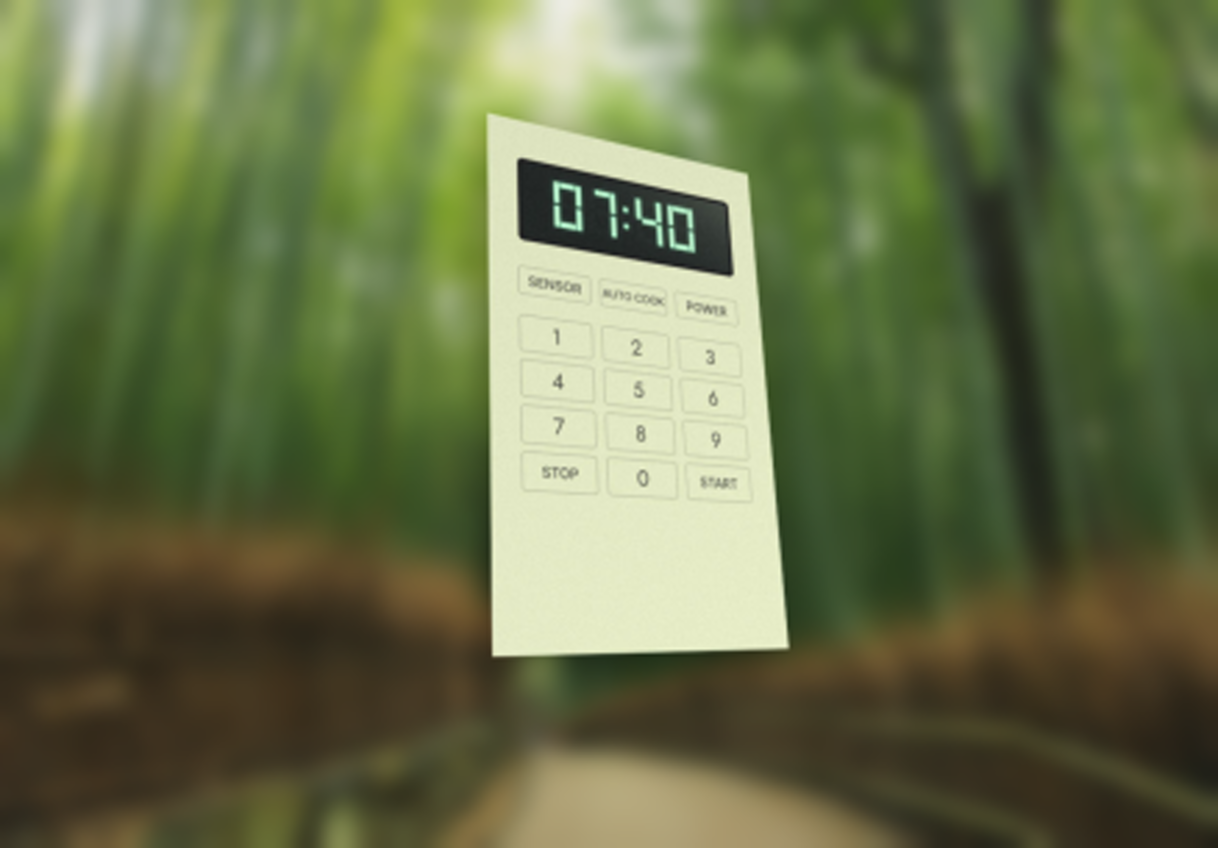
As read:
7,40
